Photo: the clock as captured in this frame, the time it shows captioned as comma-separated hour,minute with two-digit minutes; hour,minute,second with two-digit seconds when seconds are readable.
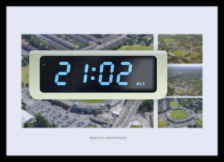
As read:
21,02
